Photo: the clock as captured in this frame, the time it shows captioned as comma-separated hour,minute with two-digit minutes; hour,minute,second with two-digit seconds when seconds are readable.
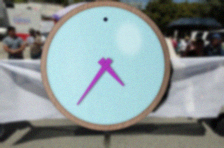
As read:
4,36
